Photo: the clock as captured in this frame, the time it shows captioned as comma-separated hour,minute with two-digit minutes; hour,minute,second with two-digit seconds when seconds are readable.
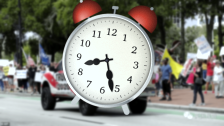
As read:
8,27
